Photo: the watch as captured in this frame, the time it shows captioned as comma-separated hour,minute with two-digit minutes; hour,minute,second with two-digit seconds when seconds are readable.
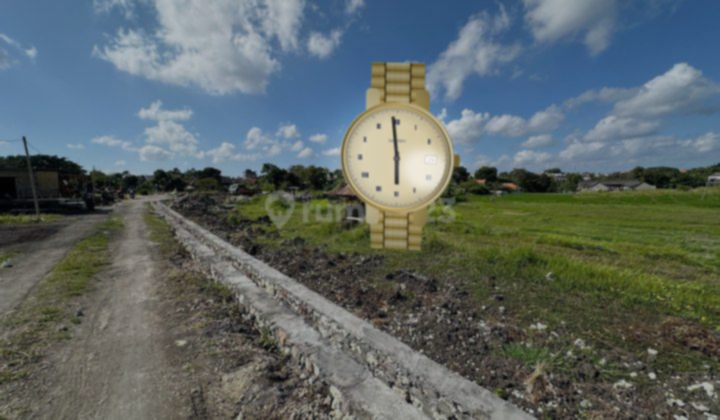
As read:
5,59
